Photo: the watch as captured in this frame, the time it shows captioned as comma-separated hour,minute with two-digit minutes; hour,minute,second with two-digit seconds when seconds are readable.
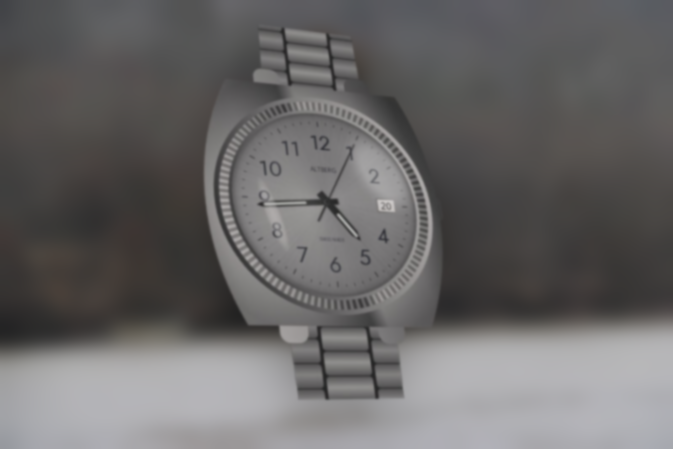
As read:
4,44,05
